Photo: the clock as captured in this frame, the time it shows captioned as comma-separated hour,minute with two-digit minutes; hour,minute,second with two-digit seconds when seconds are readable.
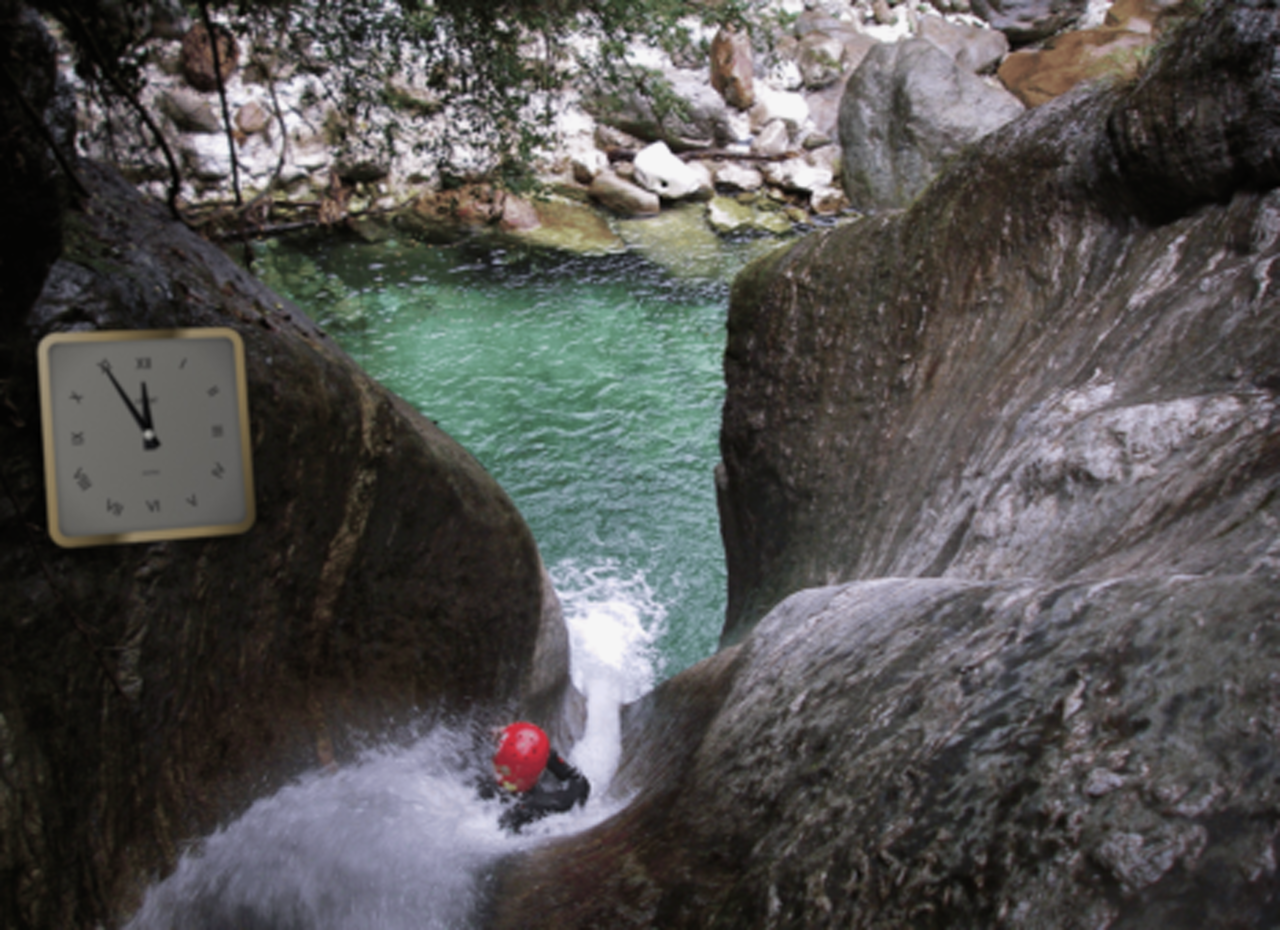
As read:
11,55
